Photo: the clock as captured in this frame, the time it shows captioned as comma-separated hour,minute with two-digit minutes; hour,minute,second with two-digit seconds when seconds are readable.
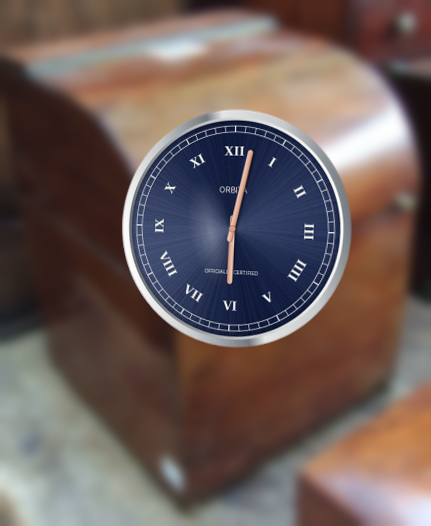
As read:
6,02
